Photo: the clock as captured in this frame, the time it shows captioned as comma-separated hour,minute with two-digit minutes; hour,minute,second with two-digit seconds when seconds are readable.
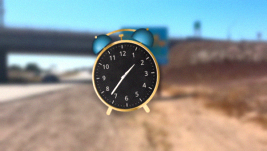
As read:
1,37
